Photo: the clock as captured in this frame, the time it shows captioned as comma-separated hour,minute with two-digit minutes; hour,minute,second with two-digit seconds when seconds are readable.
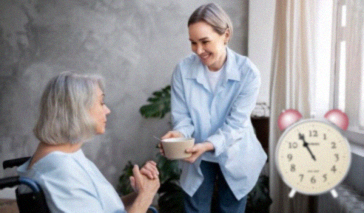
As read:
10,55
